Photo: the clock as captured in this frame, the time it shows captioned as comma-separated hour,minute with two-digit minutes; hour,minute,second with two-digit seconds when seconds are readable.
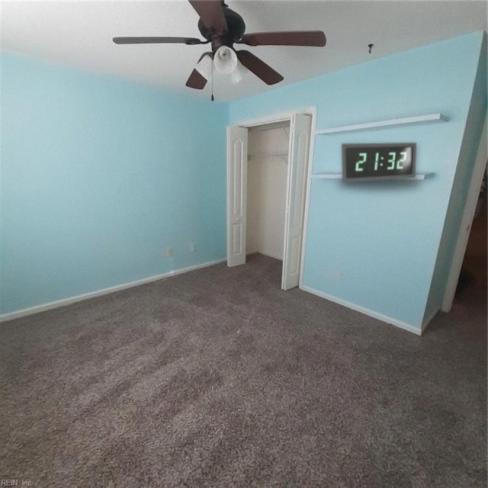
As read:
21,32
